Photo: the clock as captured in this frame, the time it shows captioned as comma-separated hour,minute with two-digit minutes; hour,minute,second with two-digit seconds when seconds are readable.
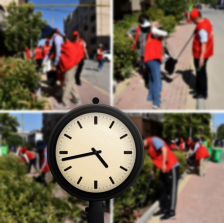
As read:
4,43
